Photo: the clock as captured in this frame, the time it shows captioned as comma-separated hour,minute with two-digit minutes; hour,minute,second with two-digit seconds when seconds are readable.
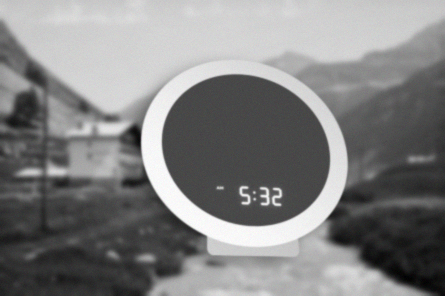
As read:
5,32
